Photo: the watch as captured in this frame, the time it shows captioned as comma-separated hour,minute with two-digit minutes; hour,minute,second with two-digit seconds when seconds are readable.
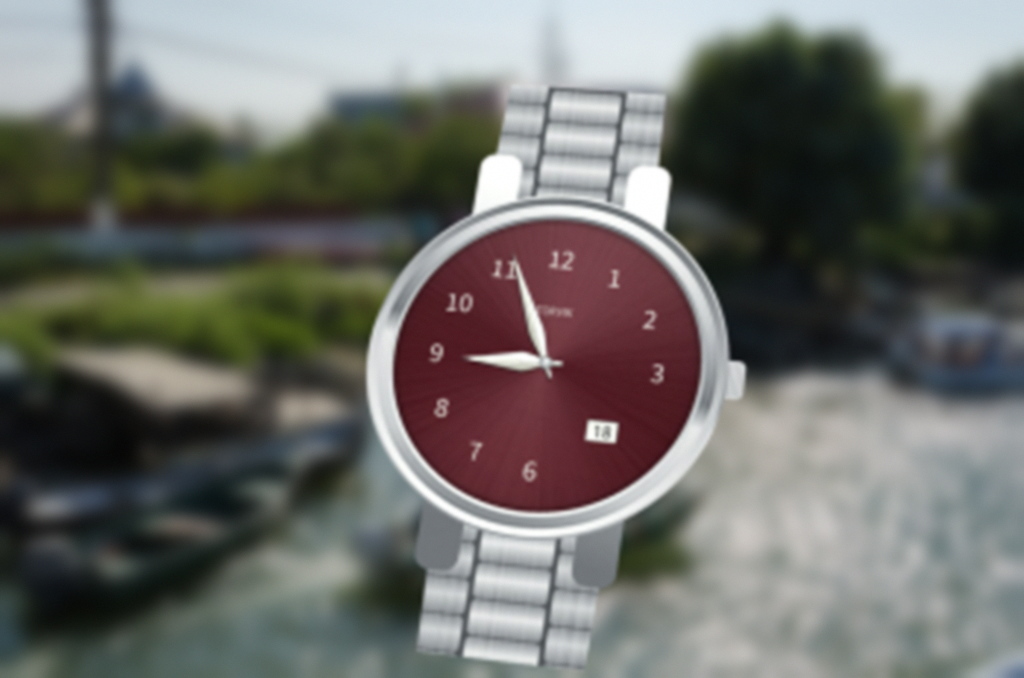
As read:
8,56
